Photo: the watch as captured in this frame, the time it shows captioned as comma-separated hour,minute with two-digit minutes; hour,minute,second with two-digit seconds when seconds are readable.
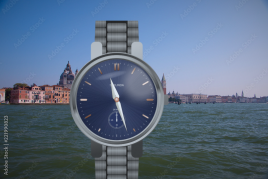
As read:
11,27
